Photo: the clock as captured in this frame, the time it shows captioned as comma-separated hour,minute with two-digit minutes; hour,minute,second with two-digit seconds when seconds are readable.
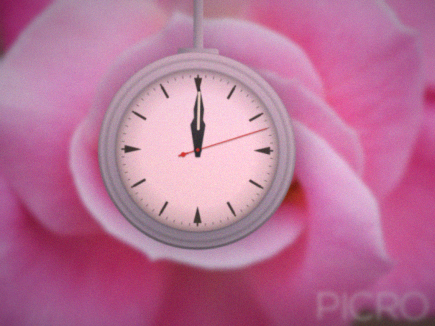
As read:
12,00,12
